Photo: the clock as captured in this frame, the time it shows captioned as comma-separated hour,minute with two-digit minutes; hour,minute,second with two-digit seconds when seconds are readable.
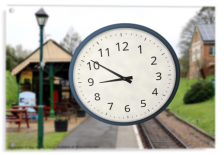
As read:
8,51
